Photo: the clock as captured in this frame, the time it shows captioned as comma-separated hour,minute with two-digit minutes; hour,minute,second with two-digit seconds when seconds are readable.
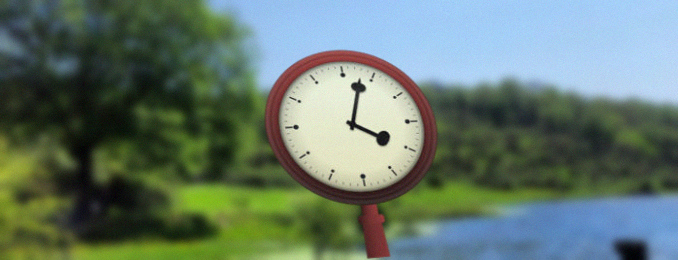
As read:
4,03
